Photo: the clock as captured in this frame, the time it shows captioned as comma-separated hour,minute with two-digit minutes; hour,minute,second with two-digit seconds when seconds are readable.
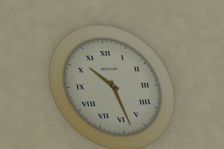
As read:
10,28
